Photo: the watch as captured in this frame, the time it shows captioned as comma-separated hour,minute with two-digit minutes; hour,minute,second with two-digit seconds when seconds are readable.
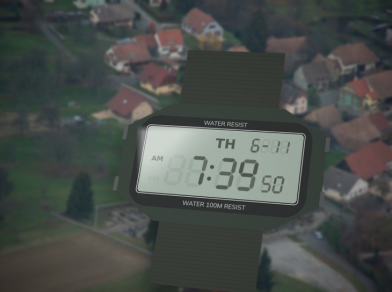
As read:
7,39,50
